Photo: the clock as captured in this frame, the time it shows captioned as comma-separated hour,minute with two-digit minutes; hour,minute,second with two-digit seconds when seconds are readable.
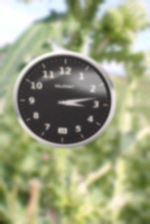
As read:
3,13
